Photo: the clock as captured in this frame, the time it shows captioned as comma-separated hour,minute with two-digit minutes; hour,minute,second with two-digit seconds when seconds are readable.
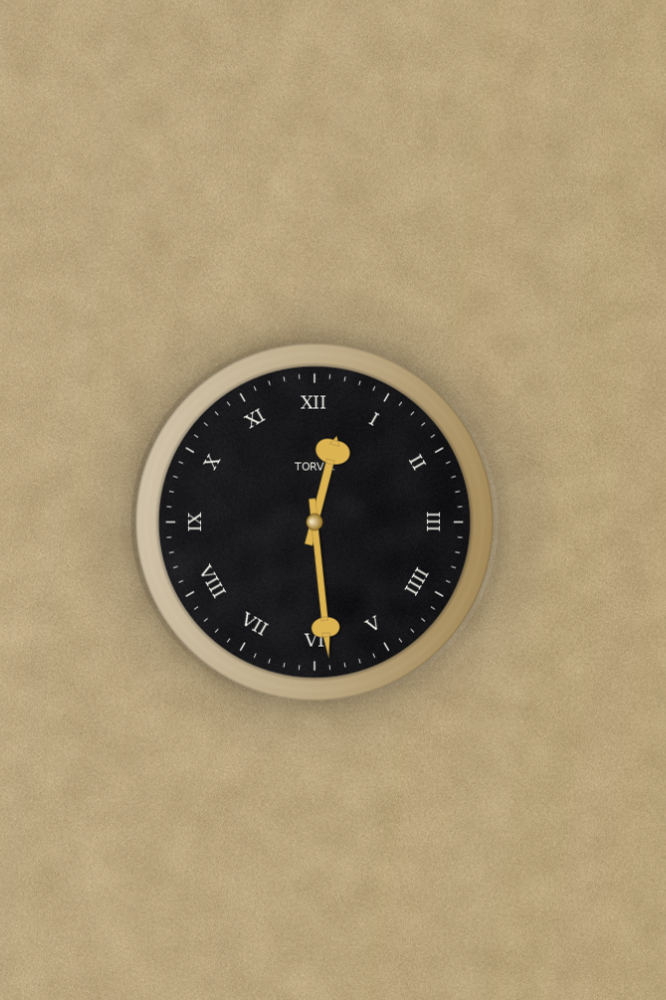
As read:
12,29
